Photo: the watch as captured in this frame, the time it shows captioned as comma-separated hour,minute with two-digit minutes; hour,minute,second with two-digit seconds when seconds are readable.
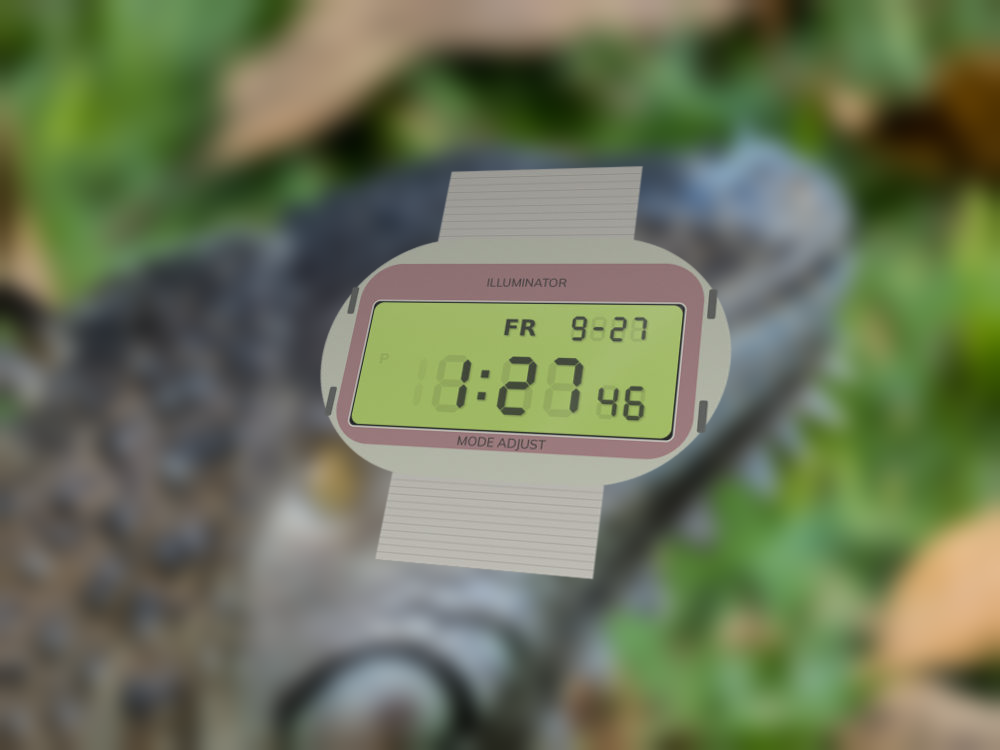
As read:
1,27,46
